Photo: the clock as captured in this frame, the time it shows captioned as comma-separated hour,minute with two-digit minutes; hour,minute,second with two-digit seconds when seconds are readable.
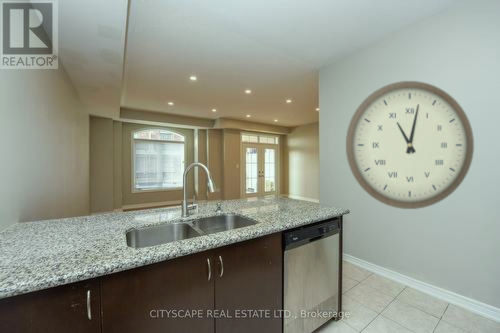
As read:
11,02
